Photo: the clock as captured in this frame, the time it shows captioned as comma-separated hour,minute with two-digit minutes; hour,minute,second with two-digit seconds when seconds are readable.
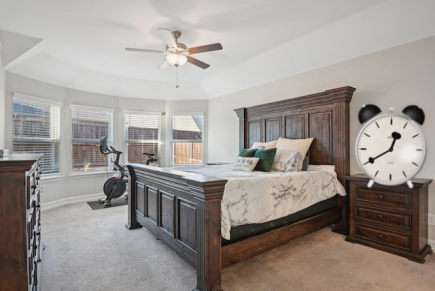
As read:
12,40
